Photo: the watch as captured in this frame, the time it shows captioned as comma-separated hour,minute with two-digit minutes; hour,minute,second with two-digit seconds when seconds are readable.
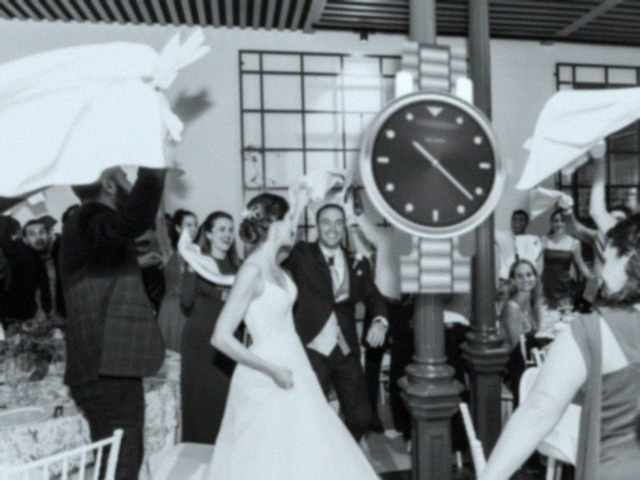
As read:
10,22
